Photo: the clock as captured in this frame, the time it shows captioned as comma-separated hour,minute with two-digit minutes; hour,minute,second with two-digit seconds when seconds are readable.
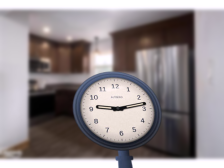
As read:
9,13
